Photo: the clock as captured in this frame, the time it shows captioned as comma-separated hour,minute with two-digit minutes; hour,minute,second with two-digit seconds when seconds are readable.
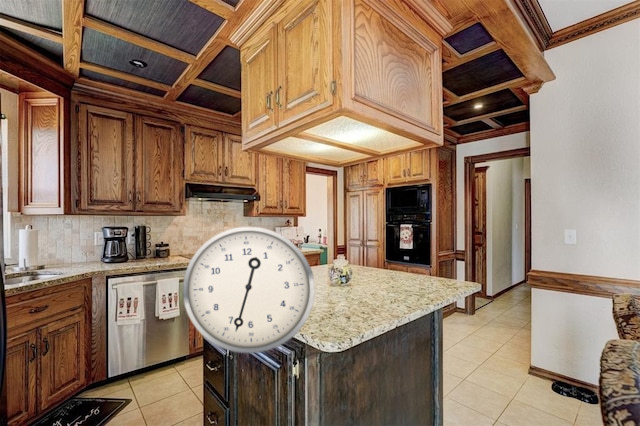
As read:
12,33
